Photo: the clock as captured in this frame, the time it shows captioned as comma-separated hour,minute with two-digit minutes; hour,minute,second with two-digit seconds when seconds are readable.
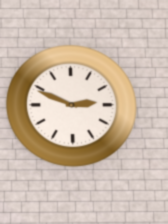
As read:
2,49
